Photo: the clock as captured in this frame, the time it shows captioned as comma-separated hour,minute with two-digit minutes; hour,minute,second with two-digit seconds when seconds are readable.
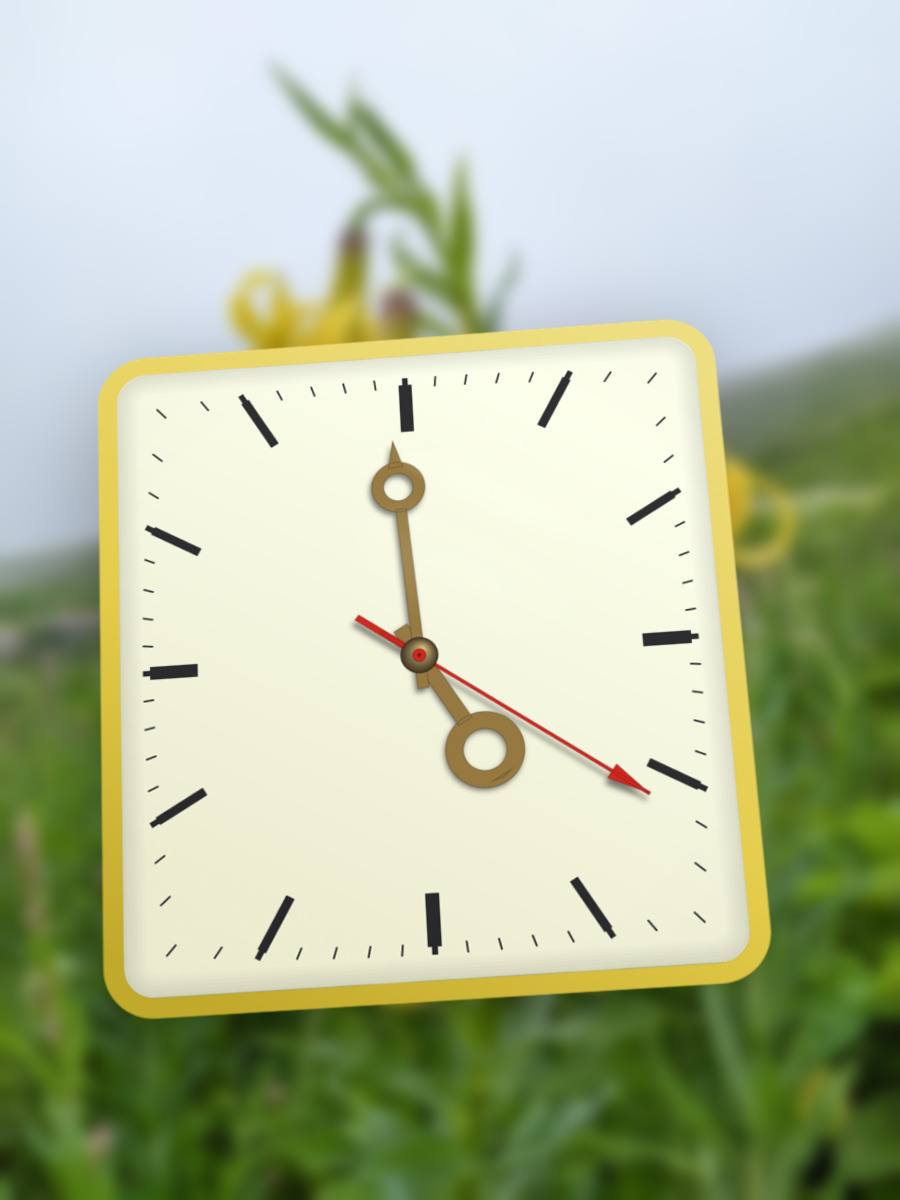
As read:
4,59,21
